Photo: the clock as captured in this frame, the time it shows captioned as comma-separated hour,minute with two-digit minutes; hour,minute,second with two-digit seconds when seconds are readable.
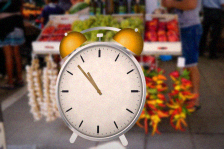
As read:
10,53
